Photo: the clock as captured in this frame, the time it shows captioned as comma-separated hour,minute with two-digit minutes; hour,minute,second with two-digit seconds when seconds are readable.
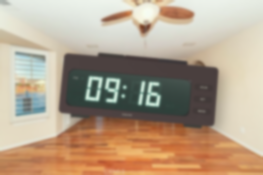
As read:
9,16
